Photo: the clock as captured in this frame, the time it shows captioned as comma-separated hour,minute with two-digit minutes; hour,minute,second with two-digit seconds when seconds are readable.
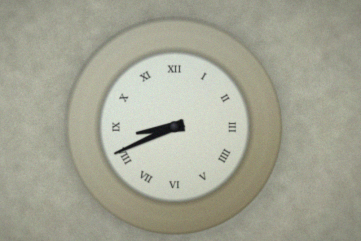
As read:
8,41
